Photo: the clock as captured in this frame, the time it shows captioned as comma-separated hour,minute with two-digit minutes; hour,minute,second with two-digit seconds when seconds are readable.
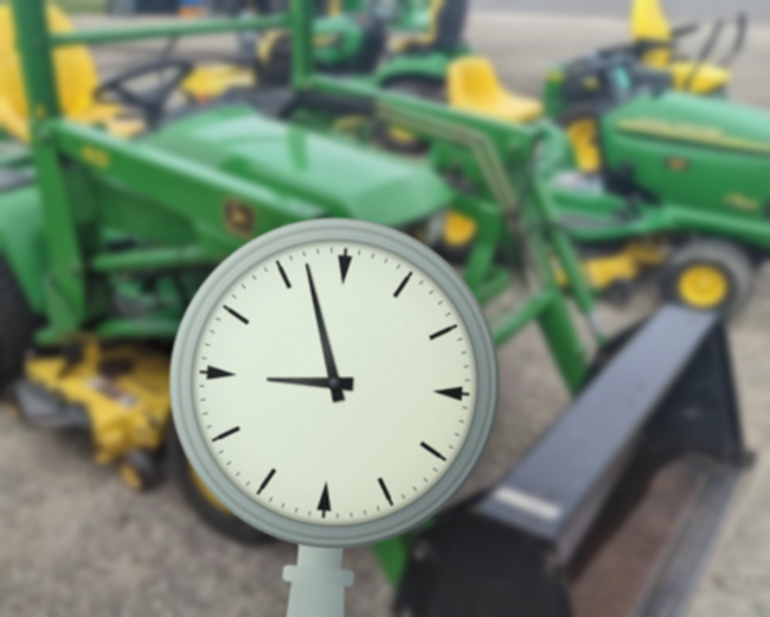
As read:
8,57
